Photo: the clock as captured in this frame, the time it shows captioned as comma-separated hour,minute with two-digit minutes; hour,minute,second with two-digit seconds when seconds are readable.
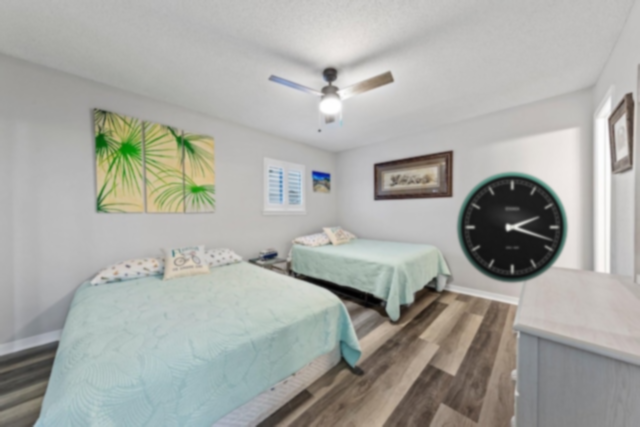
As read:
2,18
